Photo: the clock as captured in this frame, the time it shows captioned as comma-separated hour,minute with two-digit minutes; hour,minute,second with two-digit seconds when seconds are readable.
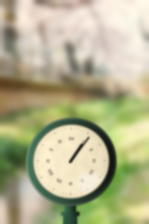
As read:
1,06
